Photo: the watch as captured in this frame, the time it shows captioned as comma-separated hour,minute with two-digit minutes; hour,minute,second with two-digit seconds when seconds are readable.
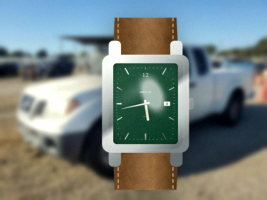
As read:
5,43
